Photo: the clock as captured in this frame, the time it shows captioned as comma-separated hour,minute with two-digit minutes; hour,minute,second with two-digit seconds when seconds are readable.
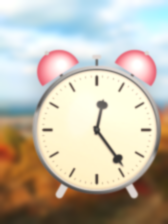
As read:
12,24
